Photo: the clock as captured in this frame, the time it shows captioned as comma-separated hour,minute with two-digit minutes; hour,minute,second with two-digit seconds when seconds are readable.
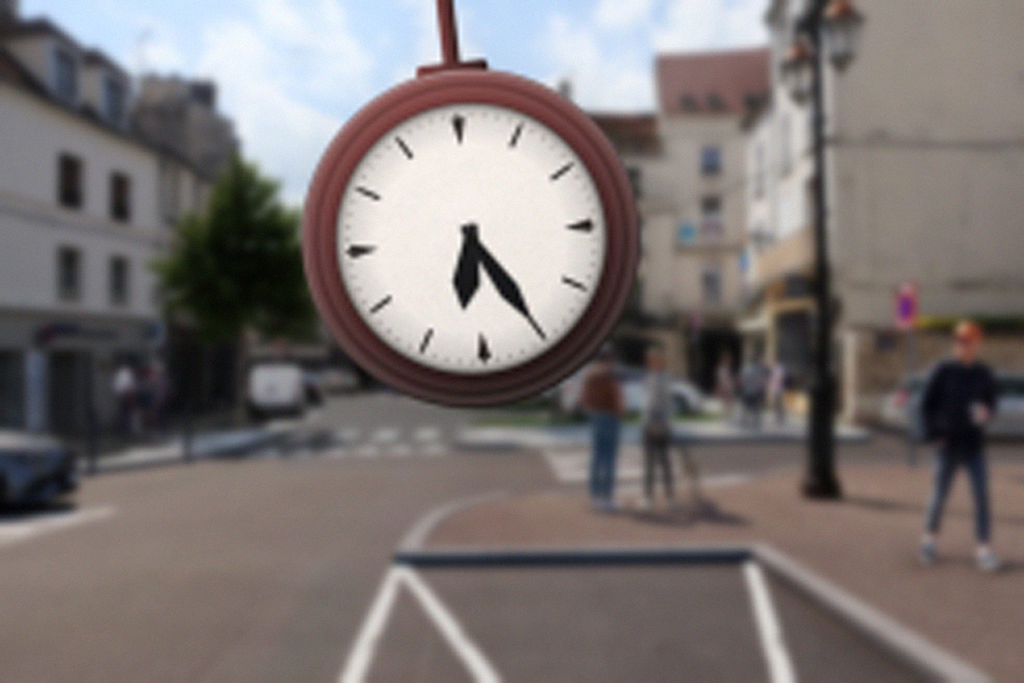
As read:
6,25
